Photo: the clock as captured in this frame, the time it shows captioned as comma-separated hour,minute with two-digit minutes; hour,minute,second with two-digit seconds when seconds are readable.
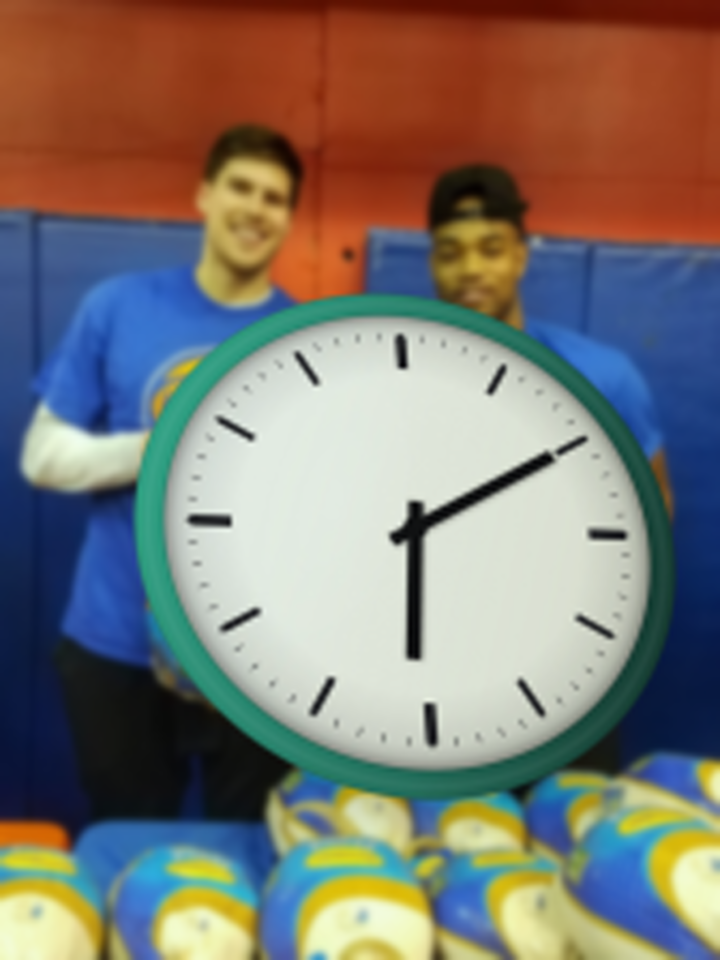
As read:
6,10
